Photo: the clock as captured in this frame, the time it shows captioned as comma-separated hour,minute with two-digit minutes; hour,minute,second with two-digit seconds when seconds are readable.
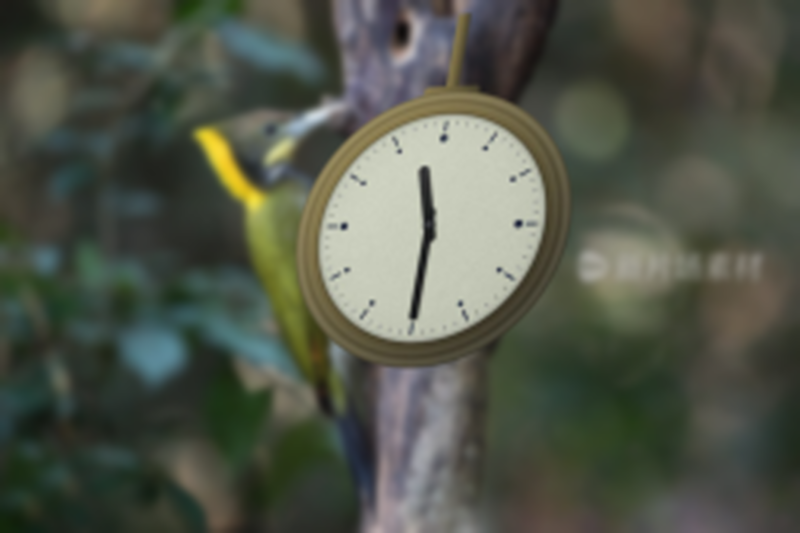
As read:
11,30
